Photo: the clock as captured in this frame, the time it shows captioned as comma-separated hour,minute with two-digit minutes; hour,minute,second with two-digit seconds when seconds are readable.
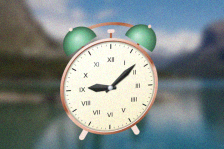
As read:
9,08
